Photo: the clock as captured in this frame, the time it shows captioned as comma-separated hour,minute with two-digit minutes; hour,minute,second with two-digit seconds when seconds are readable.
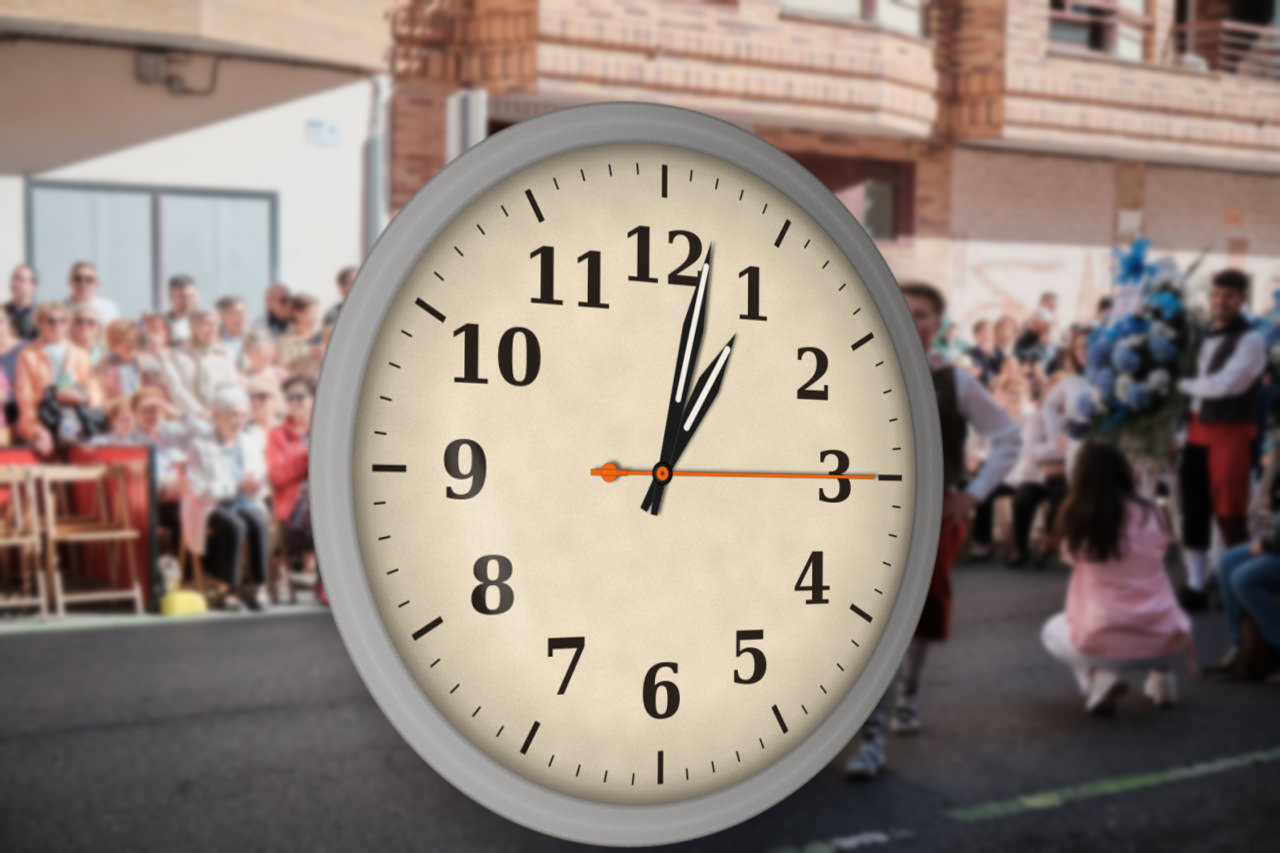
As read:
1,02,15
